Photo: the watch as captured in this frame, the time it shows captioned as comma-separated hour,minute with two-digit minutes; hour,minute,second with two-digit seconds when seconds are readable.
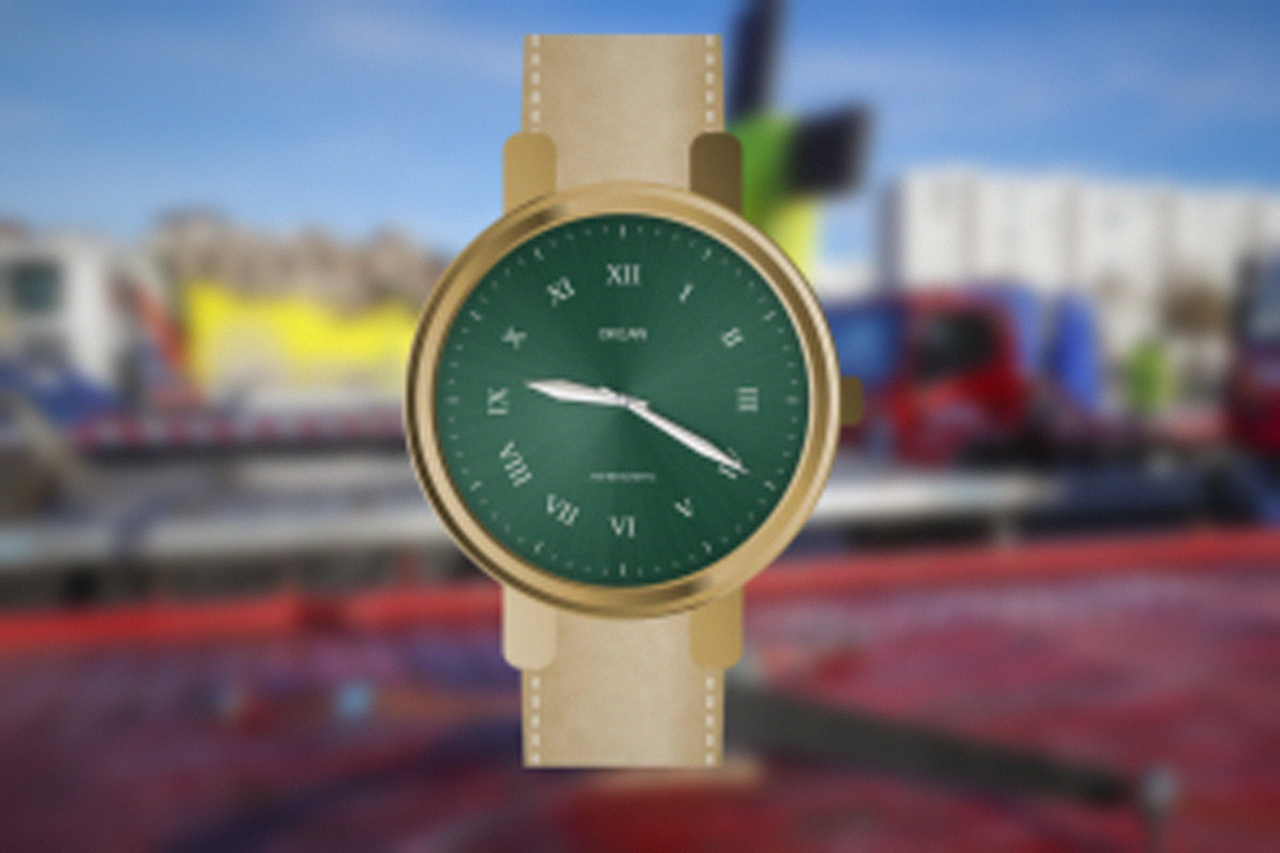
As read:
9,20
